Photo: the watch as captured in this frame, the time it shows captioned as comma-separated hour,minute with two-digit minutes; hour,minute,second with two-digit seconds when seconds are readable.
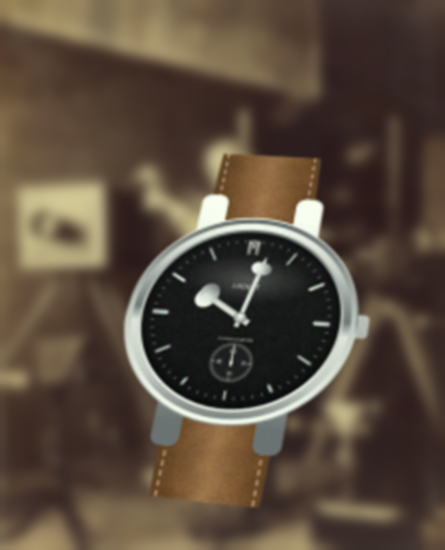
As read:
10,02
